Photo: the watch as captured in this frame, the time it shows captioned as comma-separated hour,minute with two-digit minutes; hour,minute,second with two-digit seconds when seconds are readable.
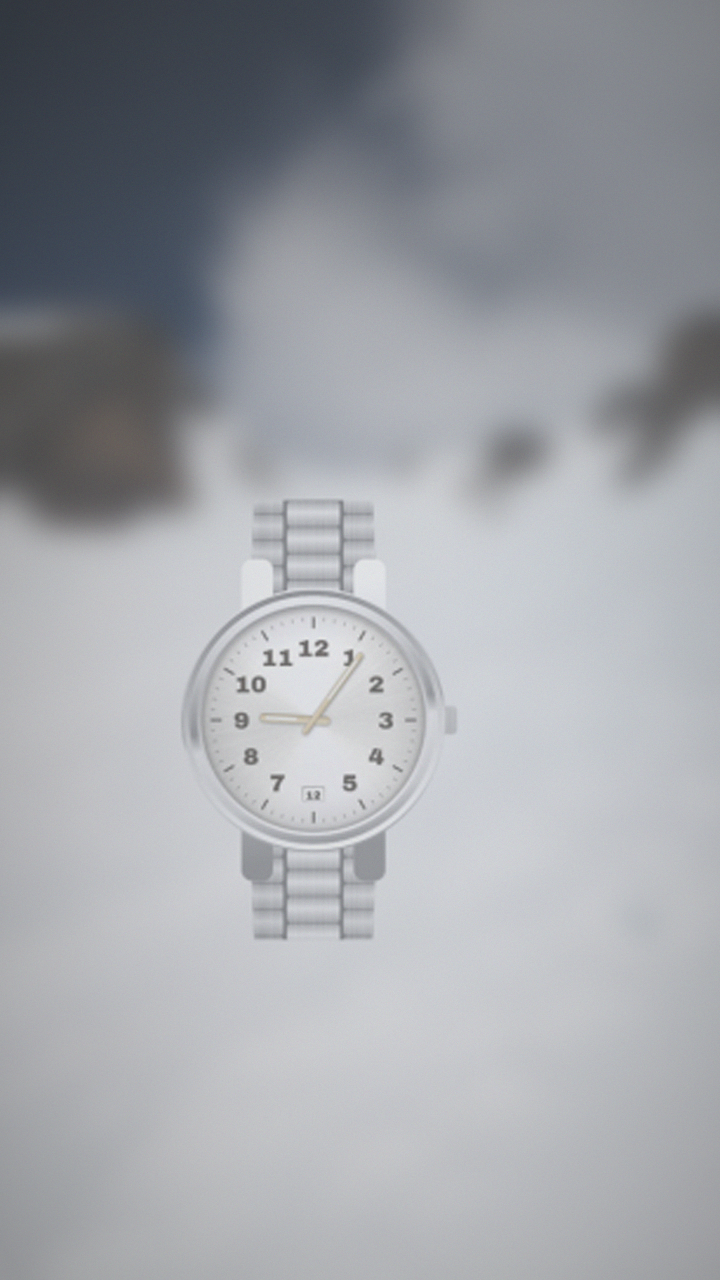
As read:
9,06
